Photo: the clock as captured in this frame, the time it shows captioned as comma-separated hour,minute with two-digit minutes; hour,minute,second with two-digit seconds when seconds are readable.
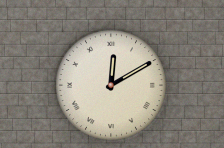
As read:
12,10
